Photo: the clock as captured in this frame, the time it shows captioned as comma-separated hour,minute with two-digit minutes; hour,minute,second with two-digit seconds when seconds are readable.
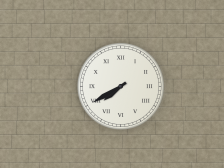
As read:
7,40
